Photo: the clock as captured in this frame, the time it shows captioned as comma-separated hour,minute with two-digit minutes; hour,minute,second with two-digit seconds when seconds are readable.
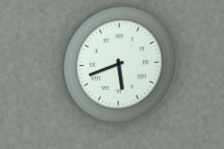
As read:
5,42
